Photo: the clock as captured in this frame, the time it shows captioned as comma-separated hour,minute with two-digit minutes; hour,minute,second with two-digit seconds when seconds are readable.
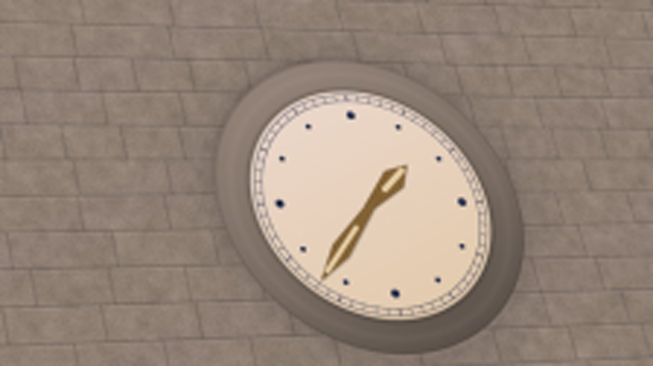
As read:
1,37
